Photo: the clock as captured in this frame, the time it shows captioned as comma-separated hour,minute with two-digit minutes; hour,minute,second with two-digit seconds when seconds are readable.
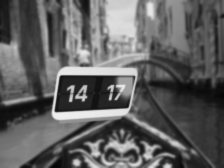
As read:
14,17
